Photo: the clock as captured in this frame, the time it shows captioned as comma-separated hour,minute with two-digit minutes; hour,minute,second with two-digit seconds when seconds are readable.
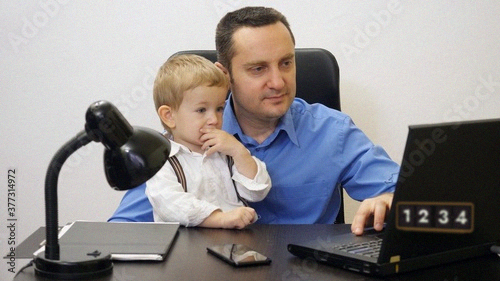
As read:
12,34
